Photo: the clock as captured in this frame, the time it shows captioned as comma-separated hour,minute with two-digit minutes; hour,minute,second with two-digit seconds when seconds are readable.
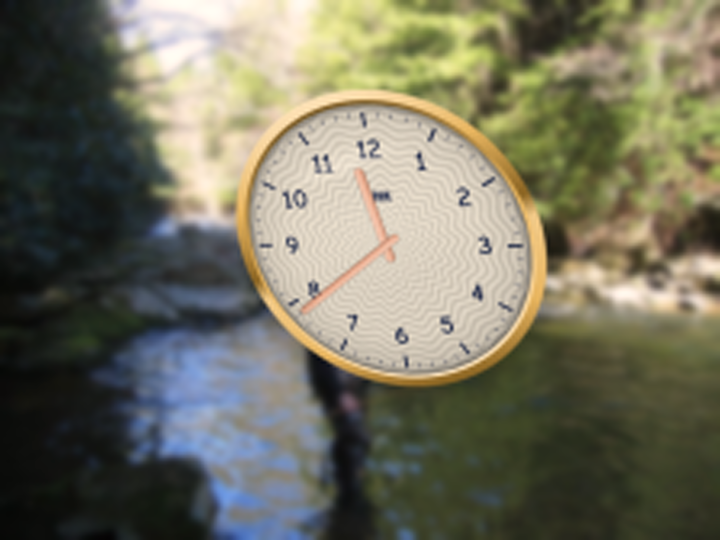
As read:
11,39
